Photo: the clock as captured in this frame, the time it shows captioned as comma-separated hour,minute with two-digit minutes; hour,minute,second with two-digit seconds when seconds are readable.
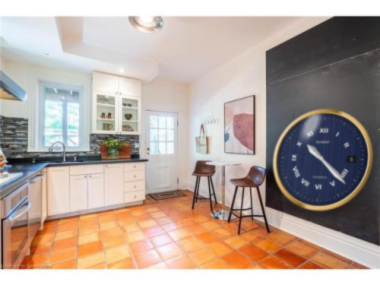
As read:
10,22
